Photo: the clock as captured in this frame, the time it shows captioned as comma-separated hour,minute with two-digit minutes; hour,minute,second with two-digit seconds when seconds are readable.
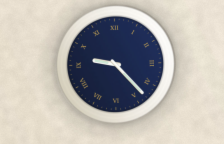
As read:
9,23
